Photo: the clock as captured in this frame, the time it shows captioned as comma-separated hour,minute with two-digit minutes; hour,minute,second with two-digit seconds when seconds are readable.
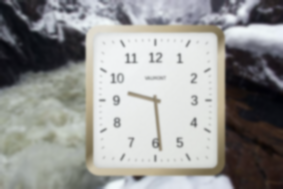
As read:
9,29
